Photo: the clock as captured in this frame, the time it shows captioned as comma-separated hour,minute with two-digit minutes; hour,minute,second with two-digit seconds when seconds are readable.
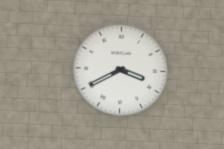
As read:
3,40
